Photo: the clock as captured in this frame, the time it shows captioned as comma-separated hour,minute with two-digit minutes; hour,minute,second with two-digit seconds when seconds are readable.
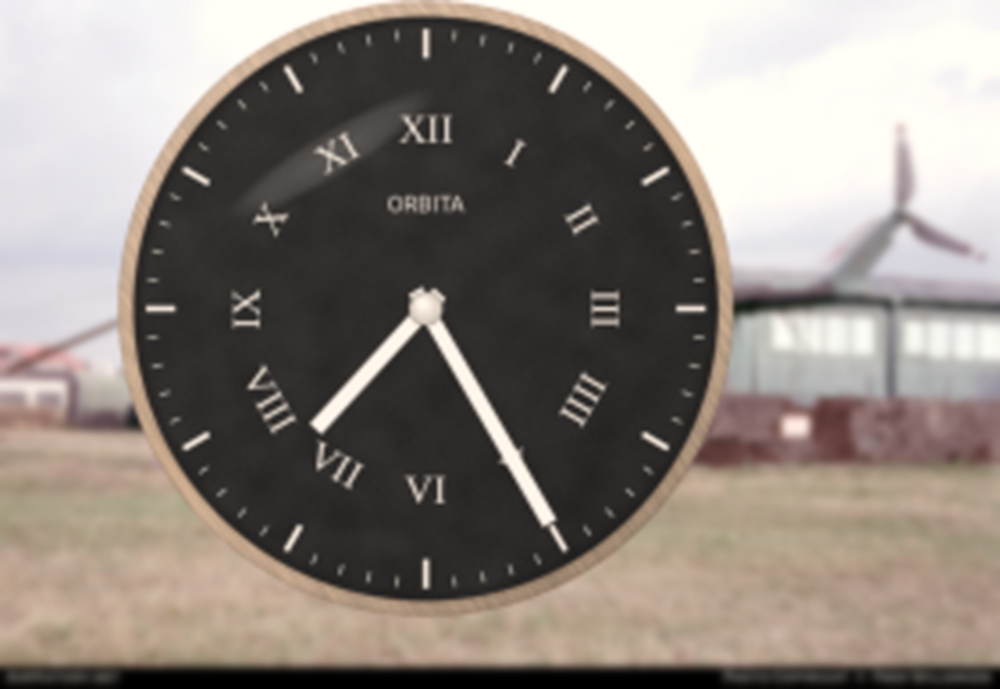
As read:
7,25
